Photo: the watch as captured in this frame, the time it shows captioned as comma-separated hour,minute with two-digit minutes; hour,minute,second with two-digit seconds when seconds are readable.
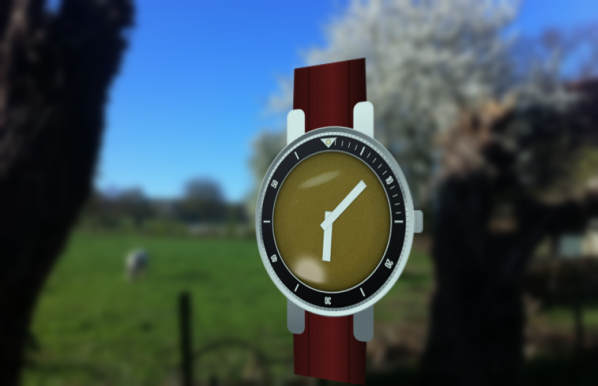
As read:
6,08
